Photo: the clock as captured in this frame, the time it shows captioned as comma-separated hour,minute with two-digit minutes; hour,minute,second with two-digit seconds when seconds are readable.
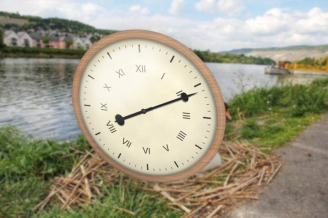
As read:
8,11
